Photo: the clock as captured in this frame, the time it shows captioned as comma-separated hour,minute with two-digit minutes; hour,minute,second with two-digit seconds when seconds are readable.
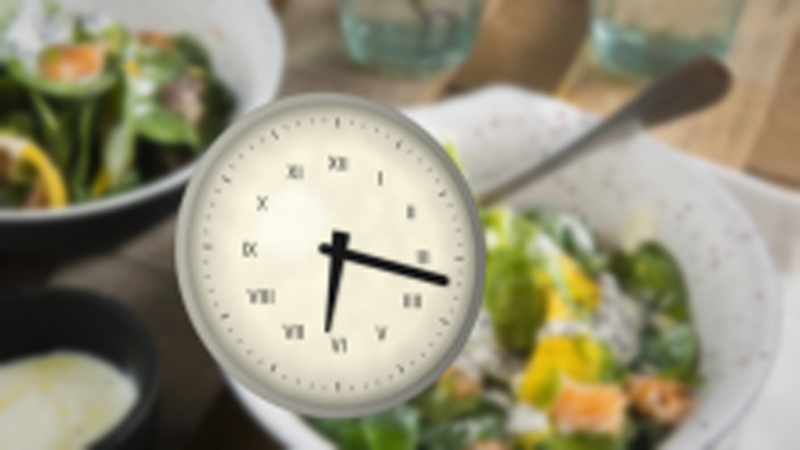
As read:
6,17
